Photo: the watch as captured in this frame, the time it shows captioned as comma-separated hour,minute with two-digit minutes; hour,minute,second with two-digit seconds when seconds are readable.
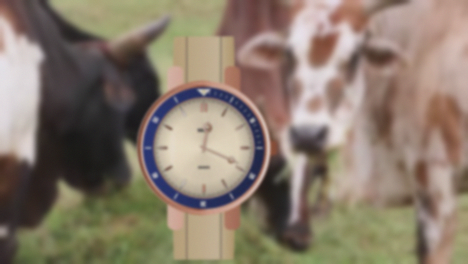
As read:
12,19
